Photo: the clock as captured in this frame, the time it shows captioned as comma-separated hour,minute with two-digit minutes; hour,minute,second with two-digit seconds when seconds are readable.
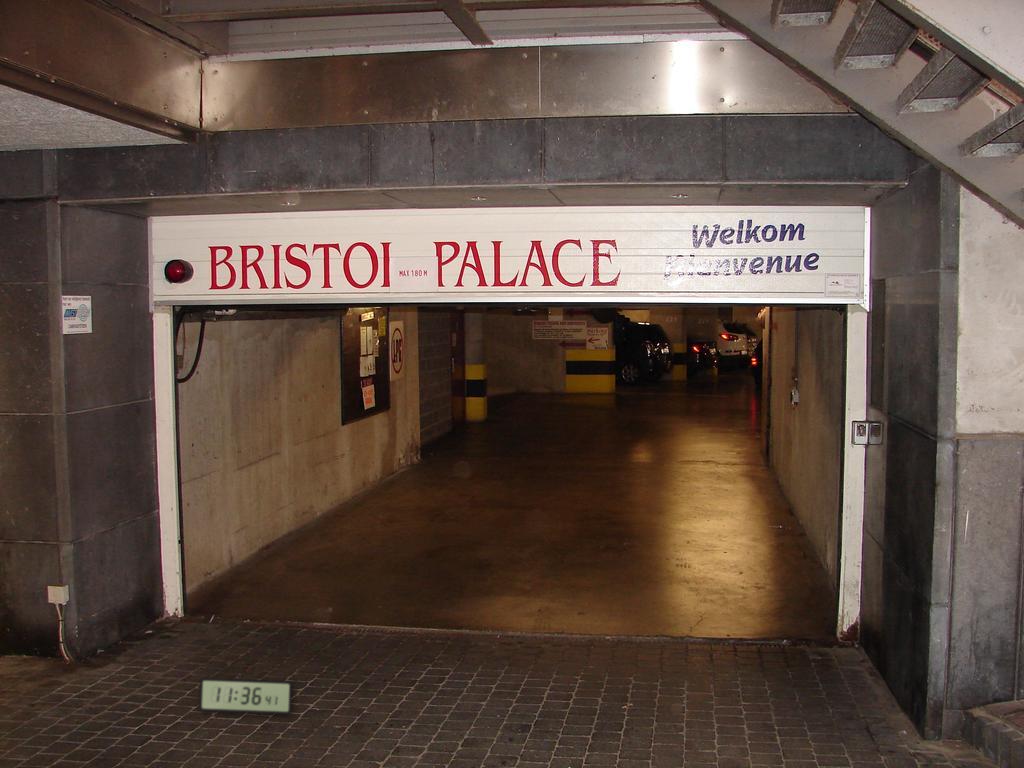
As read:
11,36
